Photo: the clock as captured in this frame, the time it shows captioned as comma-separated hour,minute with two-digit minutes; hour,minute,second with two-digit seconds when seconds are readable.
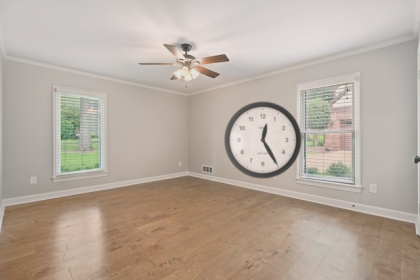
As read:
12,25
